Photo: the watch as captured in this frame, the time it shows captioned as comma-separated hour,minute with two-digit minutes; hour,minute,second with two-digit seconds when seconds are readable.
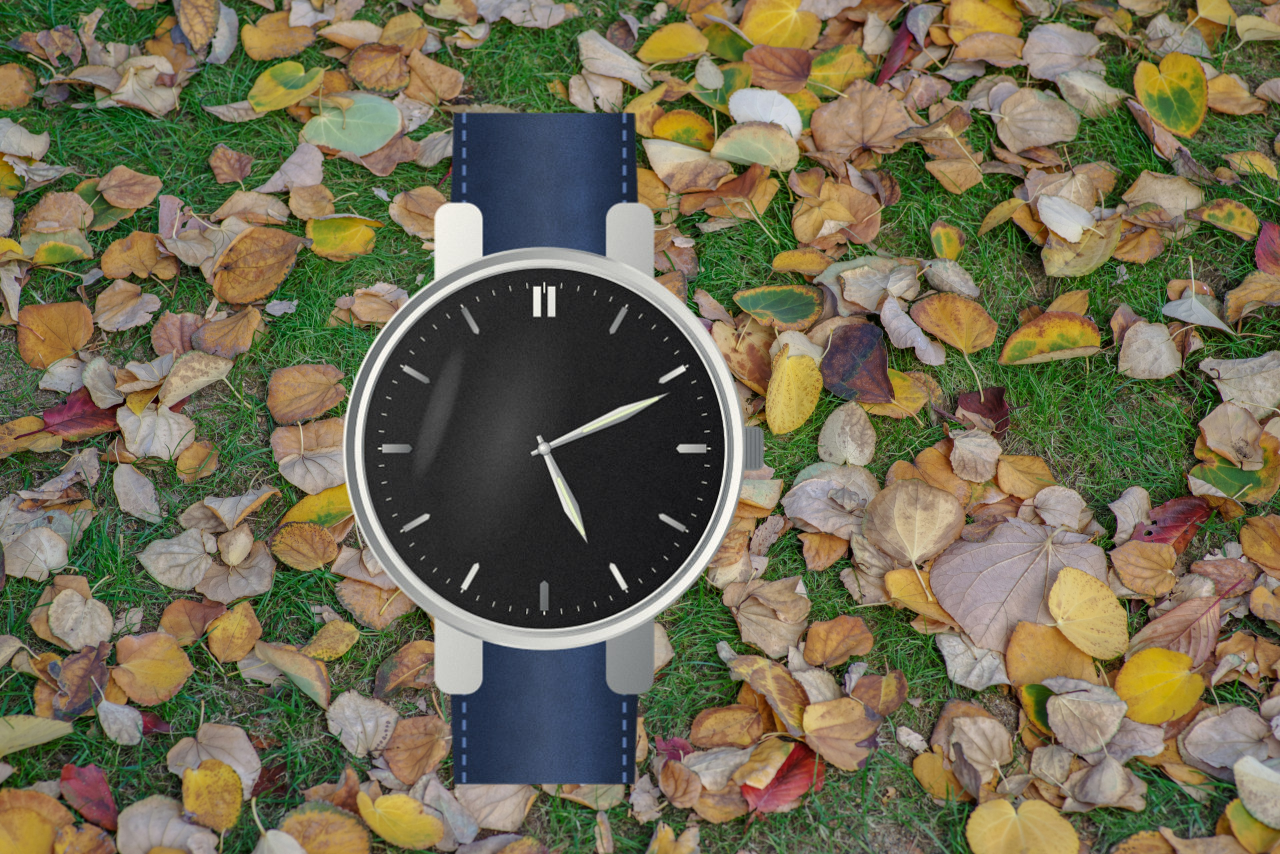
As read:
5,11
